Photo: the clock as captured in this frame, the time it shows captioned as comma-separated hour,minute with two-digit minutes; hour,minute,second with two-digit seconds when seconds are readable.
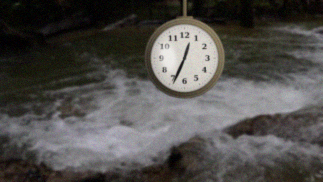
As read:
12,34
